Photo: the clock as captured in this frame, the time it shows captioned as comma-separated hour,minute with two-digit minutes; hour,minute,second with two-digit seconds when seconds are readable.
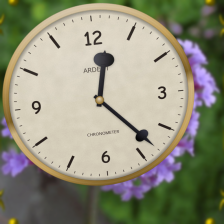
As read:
12,23
